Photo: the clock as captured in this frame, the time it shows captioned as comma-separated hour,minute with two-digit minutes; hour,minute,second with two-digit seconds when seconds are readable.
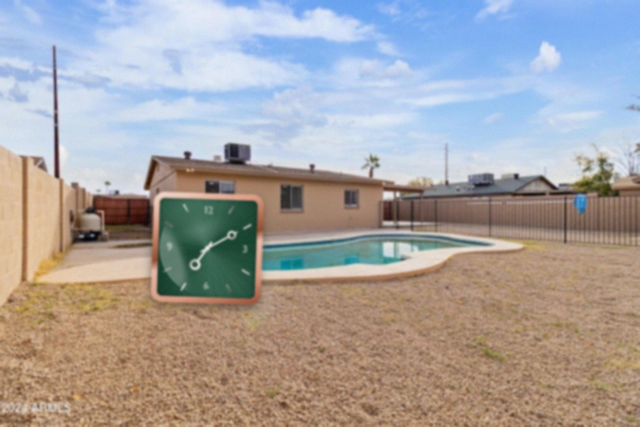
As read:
7,10
